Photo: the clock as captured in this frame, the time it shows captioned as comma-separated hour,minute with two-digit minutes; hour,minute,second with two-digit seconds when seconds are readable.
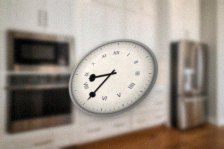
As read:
8,35
